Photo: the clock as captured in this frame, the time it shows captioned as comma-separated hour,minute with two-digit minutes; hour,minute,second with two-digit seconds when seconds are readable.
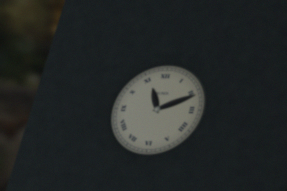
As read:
11,11
